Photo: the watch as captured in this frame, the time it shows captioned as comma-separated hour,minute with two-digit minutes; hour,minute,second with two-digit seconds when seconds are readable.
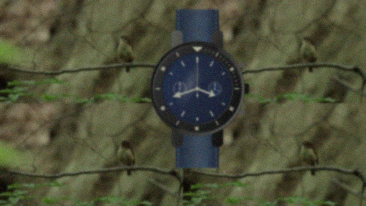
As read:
3,42
